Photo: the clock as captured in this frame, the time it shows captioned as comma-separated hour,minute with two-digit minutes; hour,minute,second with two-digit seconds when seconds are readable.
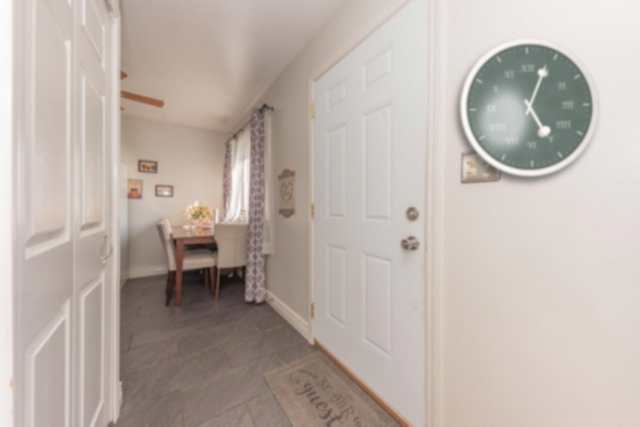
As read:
5,04
